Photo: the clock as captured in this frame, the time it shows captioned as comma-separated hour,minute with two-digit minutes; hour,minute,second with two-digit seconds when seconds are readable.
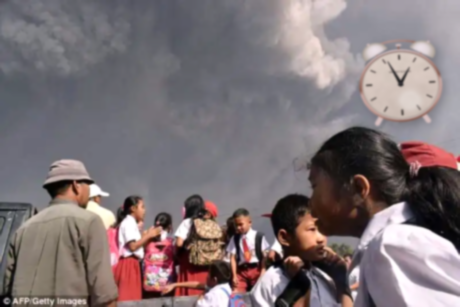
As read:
12,56
